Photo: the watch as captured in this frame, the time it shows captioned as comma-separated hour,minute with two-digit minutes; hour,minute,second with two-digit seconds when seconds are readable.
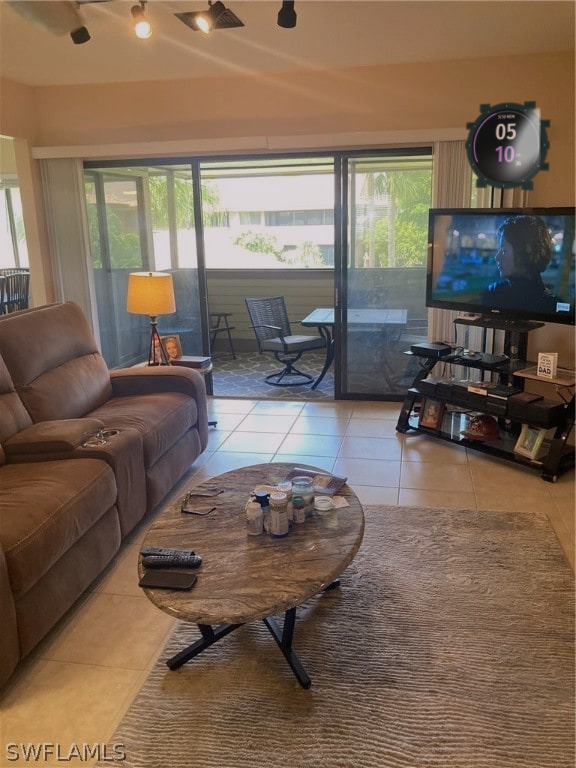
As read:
5,10
